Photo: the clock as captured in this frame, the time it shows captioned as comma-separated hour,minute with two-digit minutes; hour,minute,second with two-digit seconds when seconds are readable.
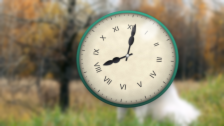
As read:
8,01
